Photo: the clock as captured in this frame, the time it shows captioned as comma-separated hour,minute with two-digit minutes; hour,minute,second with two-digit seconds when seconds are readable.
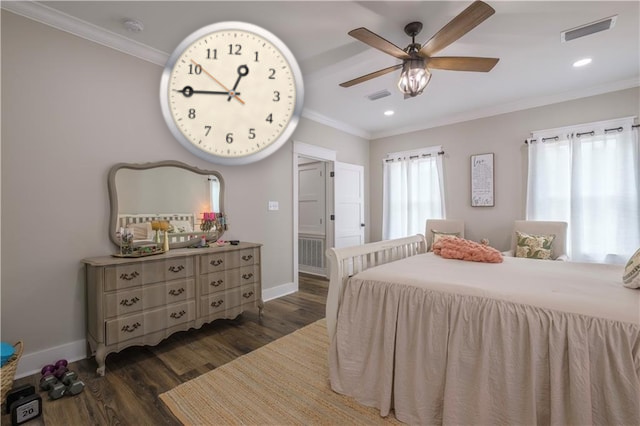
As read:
12,44,51
